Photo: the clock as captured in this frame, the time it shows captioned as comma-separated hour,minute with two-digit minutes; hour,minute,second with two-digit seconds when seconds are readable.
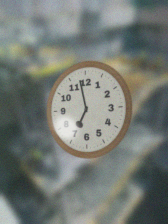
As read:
6,58
